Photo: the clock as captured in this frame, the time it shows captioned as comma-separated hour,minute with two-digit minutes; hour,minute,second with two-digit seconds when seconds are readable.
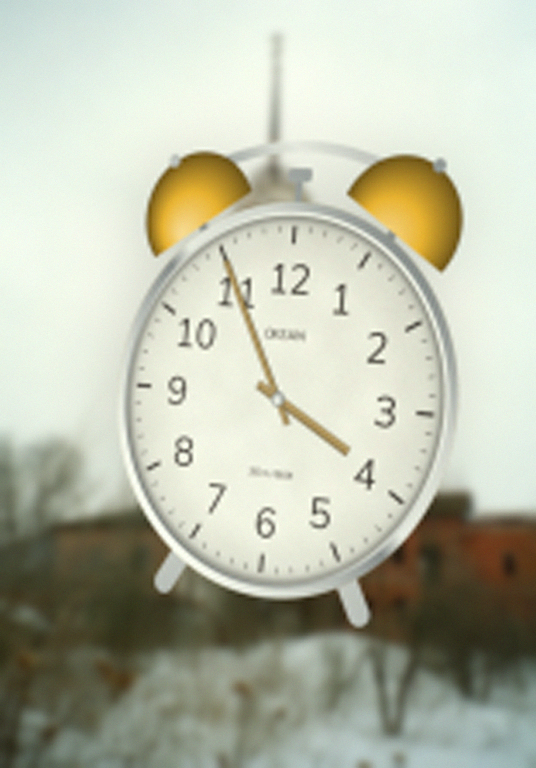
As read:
3,55
